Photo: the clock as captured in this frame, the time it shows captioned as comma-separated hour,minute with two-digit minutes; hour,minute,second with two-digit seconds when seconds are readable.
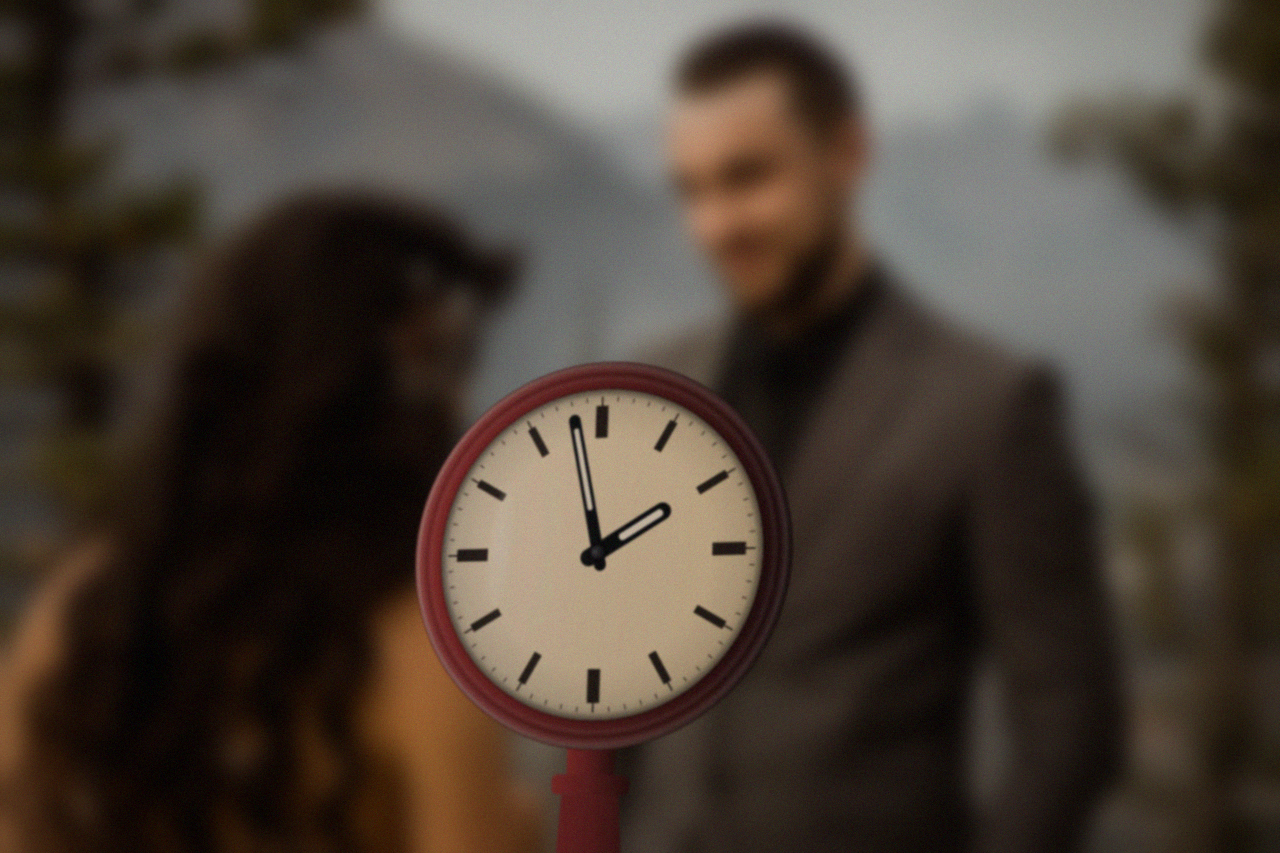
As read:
1,58
